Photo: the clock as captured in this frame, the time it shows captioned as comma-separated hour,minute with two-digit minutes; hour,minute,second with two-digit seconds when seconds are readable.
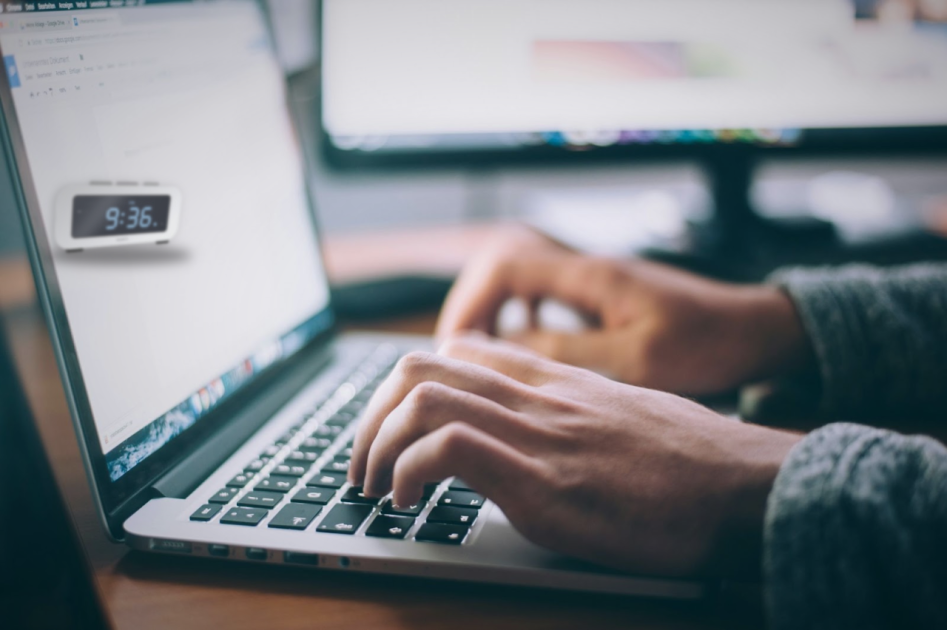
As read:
9,36
